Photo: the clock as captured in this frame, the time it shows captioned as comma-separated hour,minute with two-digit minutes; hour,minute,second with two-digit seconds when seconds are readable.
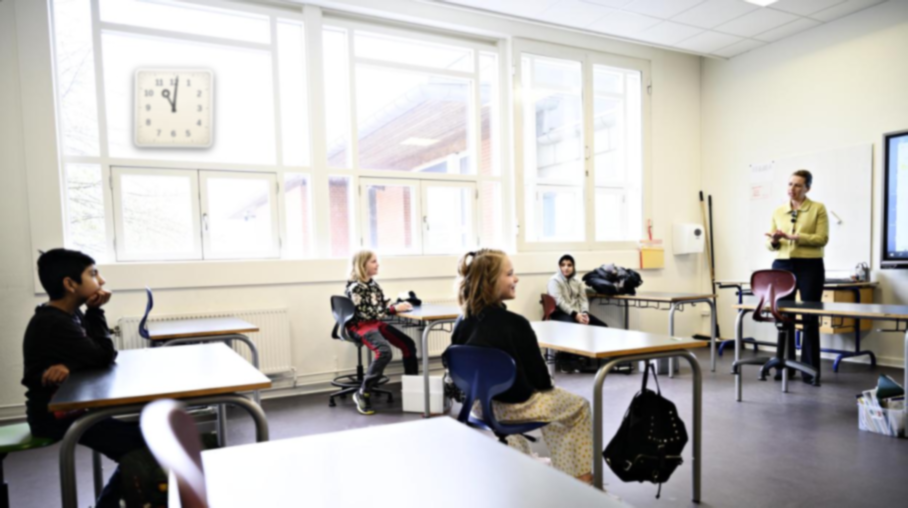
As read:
11,01
